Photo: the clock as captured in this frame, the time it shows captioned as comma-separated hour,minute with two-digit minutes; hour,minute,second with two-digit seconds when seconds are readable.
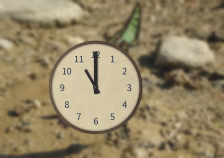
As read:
11,00
